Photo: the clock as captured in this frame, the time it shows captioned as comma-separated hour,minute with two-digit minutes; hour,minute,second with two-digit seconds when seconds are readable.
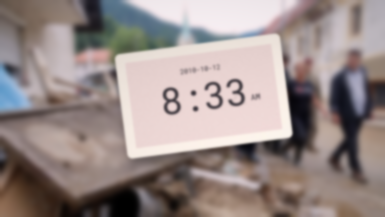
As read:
8,33
